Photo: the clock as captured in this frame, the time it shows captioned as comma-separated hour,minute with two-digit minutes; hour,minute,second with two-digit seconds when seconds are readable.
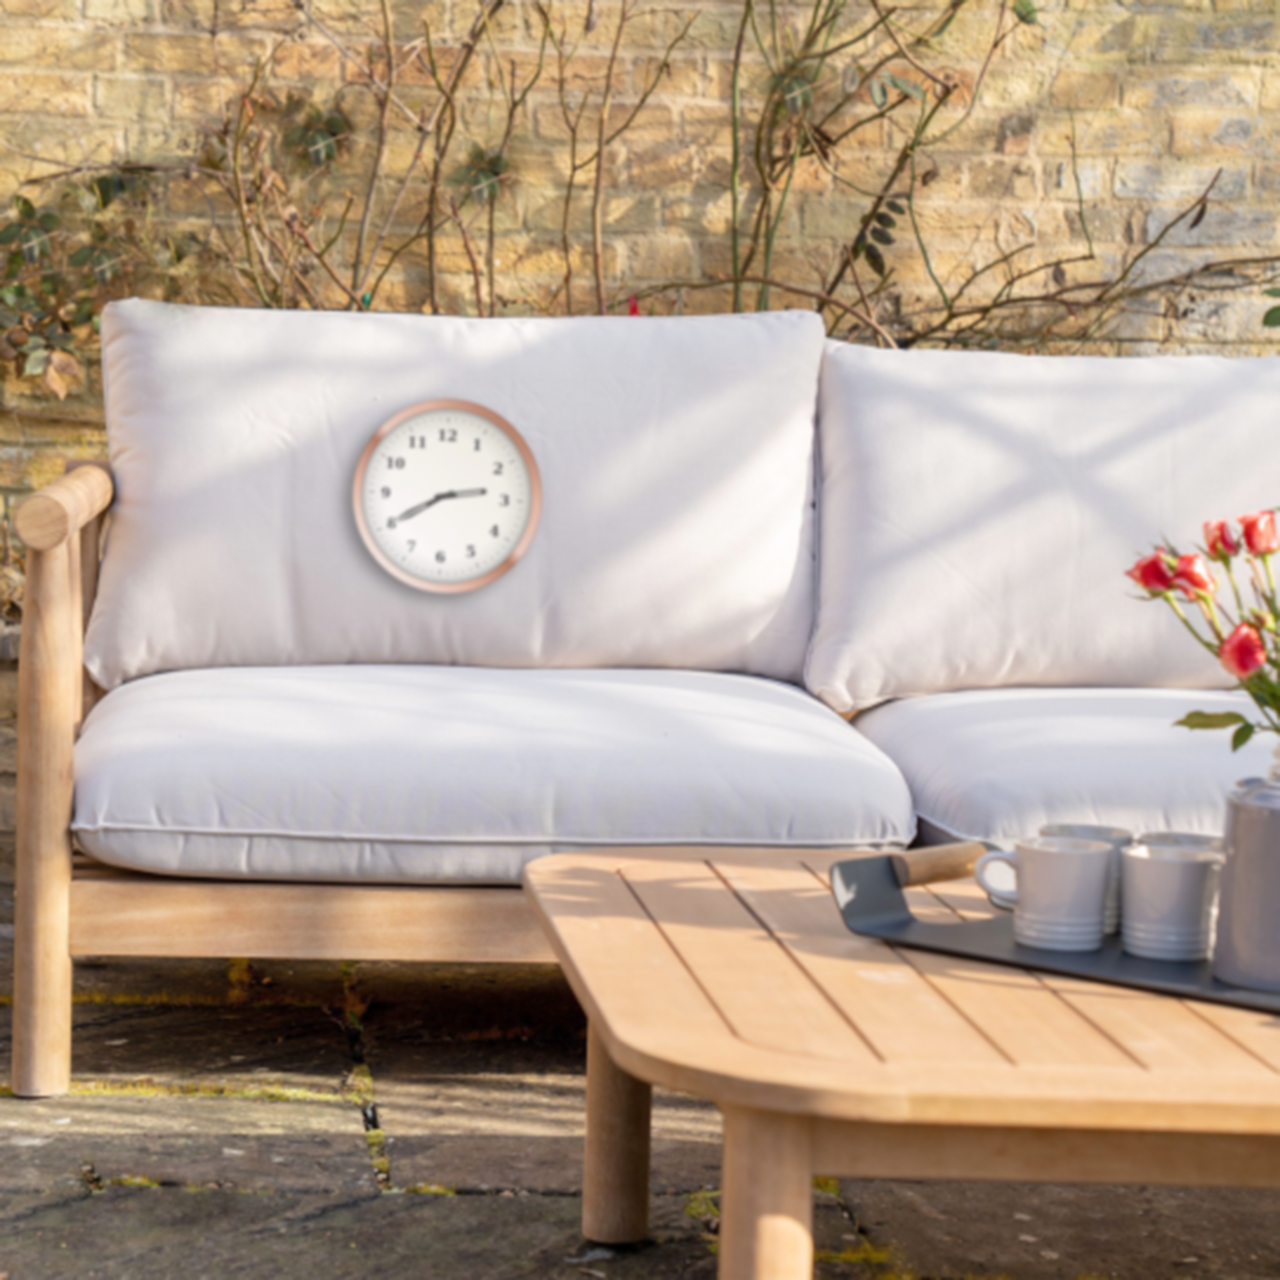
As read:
2,40
